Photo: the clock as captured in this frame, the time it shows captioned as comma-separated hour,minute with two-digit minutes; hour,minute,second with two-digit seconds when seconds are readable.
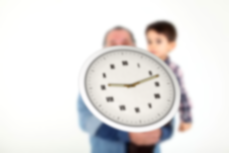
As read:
9,12
